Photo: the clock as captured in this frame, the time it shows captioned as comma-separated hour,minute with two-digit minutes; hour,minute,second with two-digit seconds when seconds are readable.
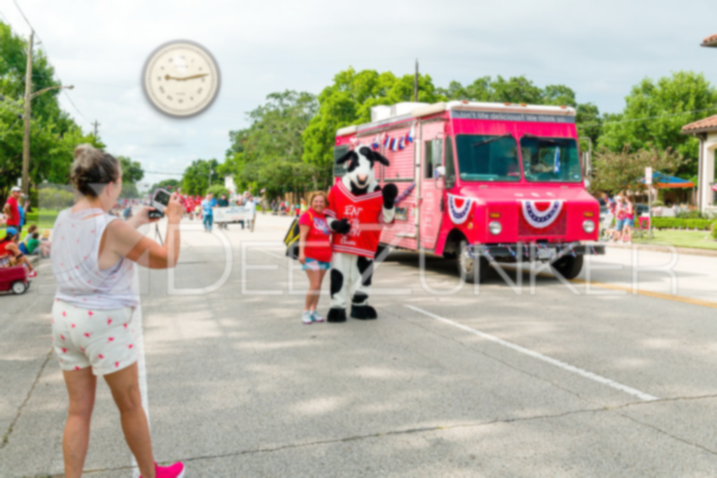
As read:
9,13
